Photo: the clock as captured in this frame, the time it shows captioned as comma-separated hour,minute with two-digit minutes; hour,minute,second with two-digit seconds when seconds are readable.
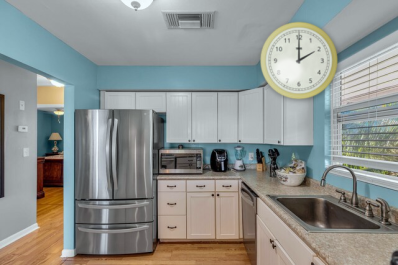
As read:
2,00
